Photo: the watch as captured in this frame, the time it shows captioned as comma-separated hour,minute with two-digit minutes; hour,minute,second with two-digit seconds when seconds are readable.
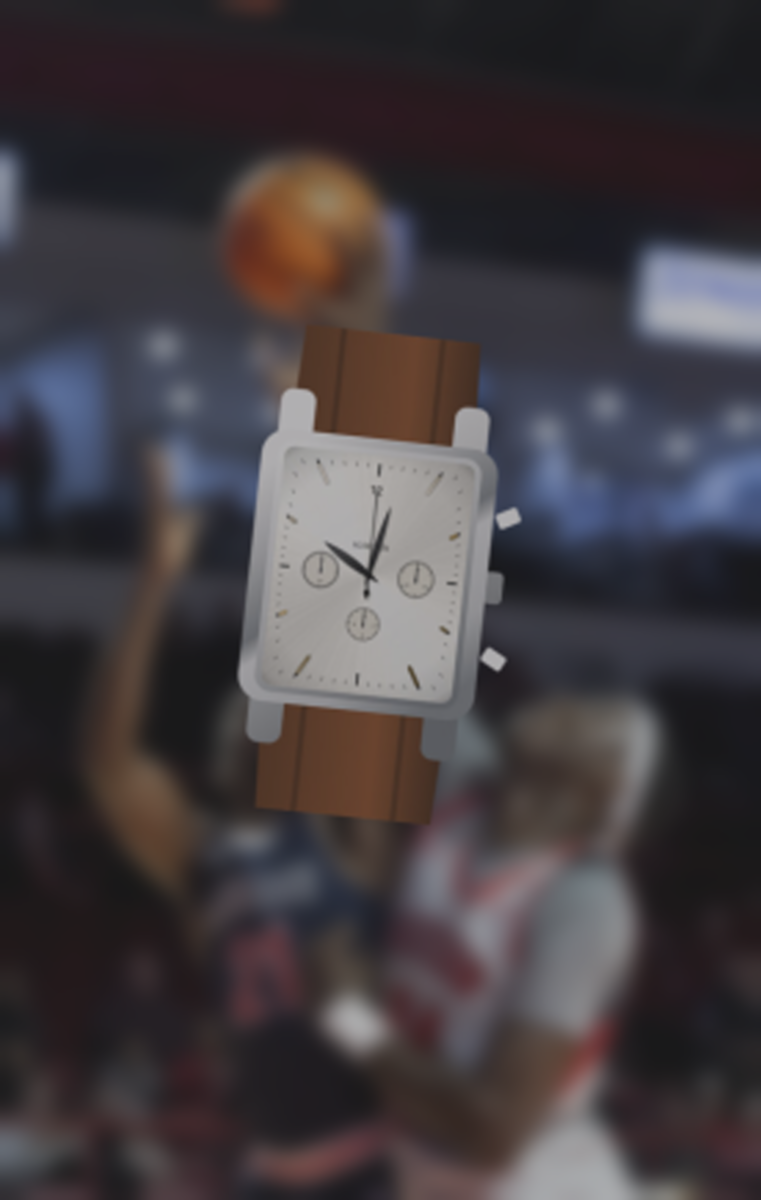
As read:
10,02
